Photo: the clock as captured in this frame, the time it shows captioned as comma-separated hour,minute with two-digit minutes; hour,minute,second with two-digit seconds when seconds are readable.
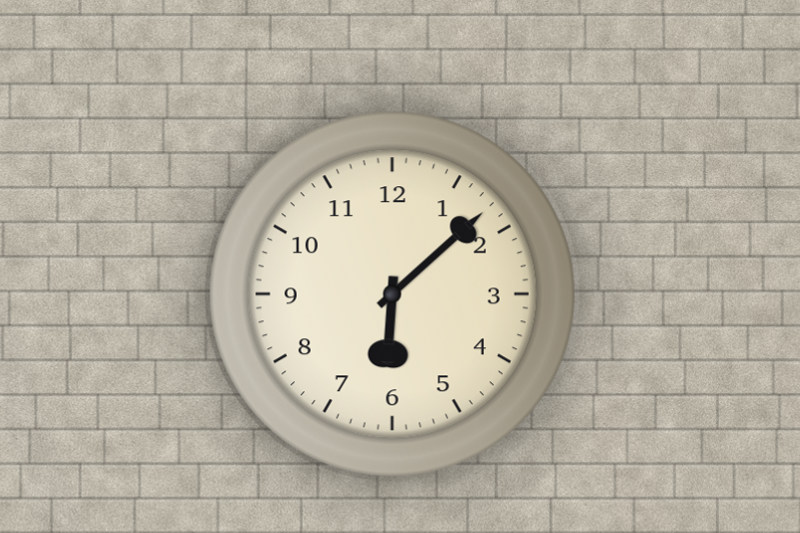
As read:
6,08
